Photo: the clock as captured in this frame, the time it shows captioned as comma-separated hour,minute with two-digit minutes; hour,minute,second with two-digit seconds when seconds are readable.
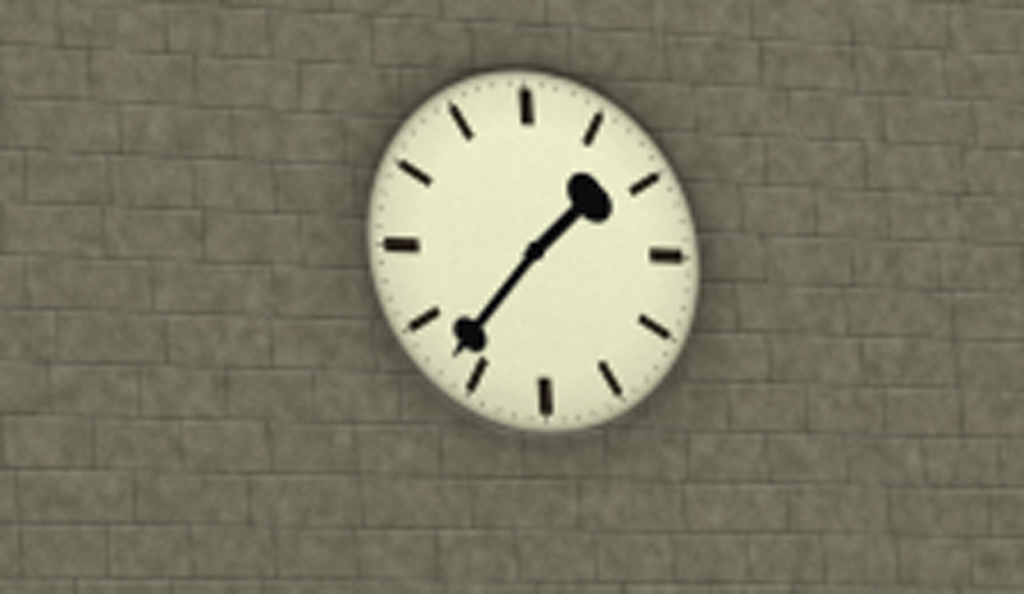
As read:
1,37
